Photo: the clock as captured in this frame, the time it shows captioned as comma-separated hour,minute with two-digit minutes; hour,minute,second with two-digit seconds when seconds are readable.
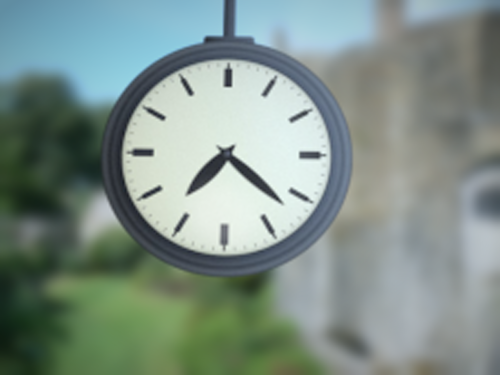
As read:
7,22
